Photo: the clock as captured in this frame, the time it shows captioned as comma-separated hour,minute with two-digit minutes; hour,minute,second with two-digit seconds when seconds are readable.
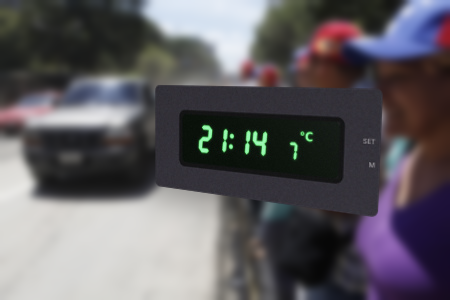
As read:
21,14
